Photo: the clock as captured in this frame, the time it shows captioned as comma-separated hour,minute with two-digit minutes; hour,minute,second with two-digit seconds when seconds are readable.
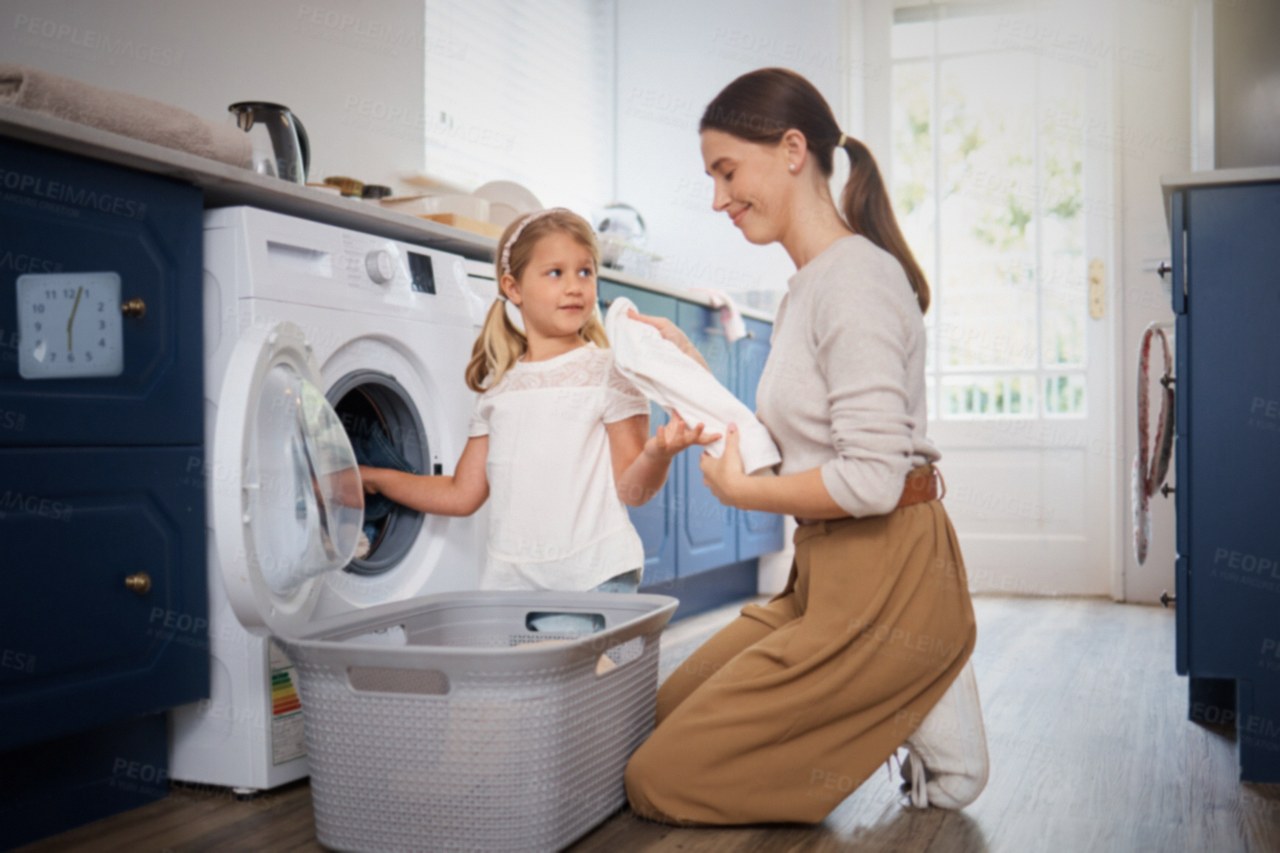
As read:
6,03
